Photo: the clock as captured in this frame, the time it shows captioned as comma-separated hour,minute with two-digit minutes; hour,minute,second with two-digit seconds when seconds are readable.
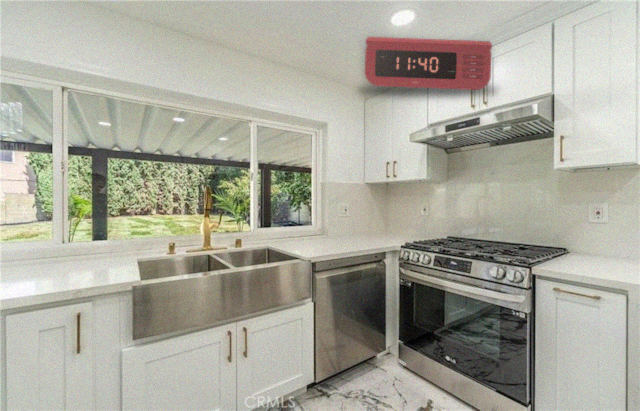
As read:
11,40
